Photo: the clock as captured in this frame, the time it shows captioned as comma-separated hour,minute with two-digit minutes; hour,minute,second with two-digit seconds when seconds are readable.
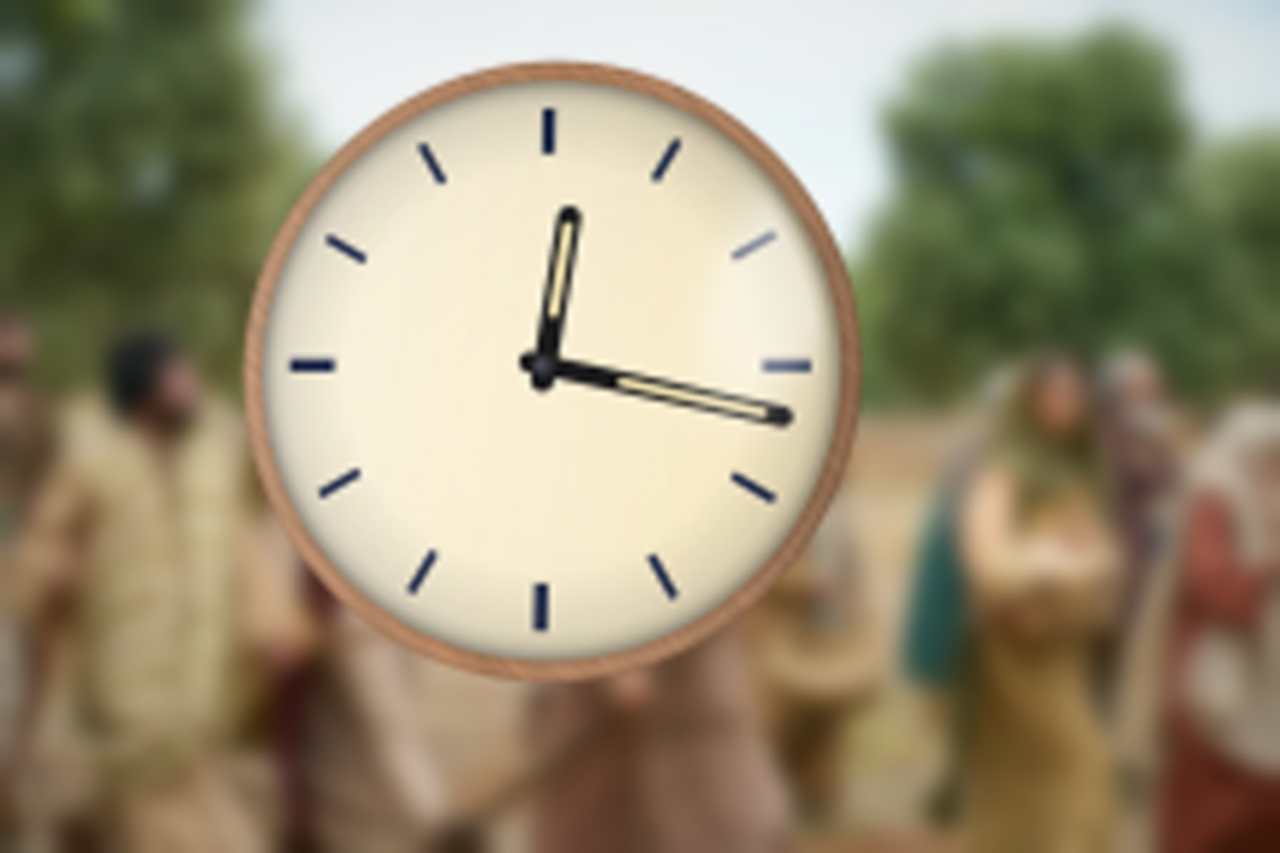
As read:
12,17
